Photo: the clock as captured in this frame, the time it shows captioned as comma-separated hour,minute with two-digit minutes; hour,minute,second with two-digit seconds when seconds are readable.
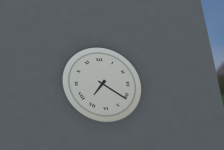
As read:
7,21
